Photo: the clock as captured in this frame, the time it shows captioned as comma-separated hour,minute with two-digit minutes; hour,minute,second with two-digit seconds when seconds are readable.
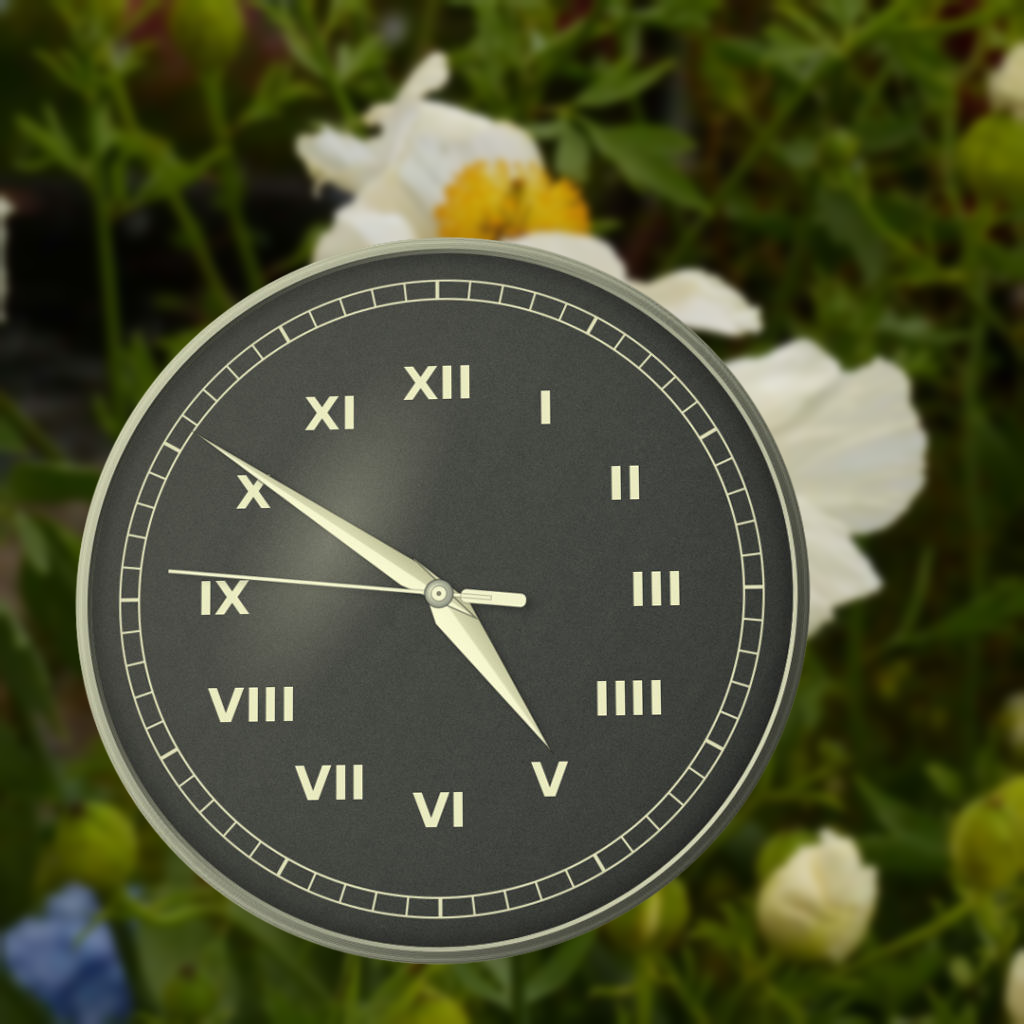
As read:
4,50,46
